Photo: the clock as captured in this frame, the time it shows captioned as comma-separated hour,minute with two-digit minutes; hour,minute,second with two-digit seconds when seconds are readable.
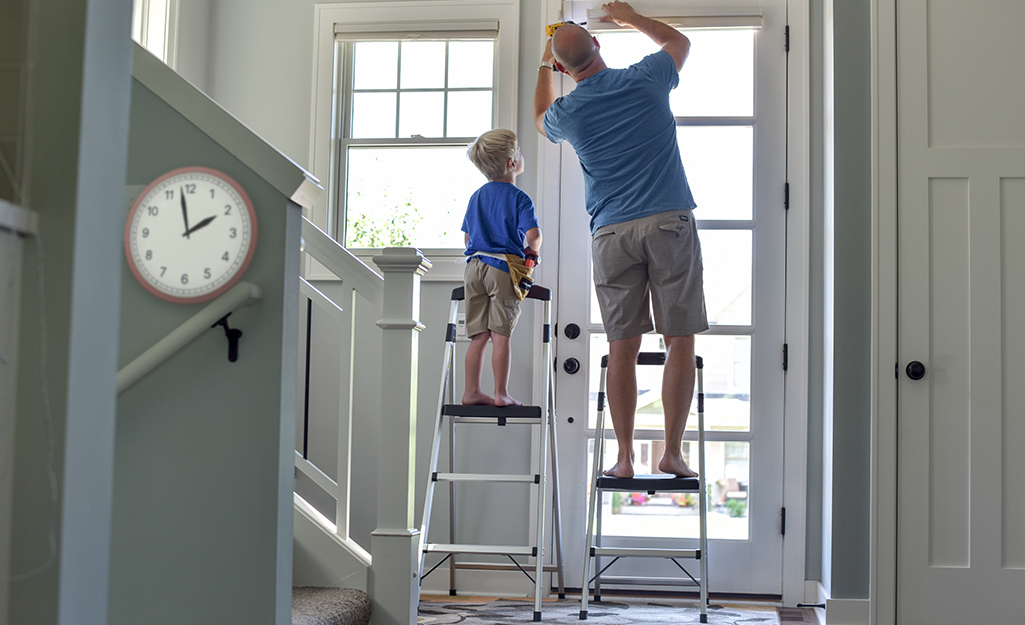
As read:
1,58
